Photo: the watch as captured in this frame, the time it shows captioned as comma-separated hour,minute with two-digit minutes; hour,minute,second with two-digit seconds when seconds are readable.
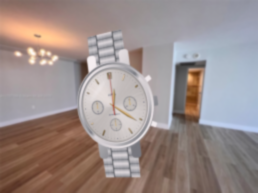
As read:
12,21
